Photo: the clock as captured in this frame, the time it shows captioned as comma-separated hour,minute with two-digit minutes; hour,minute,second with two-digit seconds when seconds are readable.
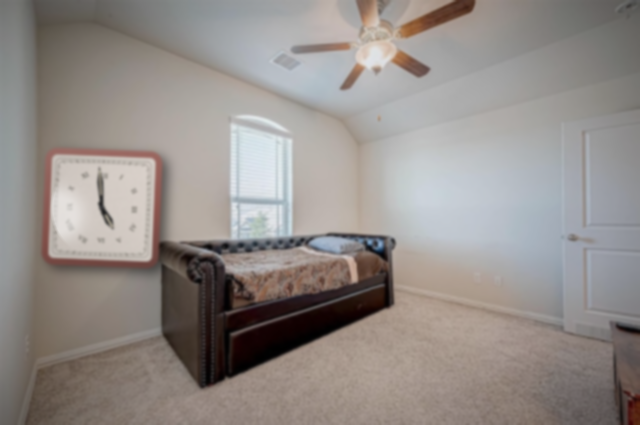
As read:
4,59
